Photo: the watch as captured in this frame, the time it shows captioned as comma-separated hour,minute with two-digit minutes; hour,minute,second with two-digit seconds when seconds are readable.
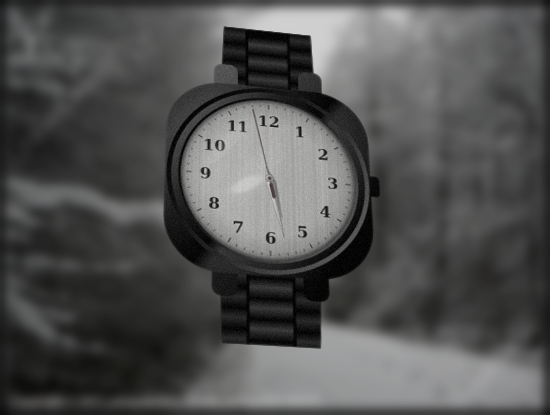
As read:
5,27,58
